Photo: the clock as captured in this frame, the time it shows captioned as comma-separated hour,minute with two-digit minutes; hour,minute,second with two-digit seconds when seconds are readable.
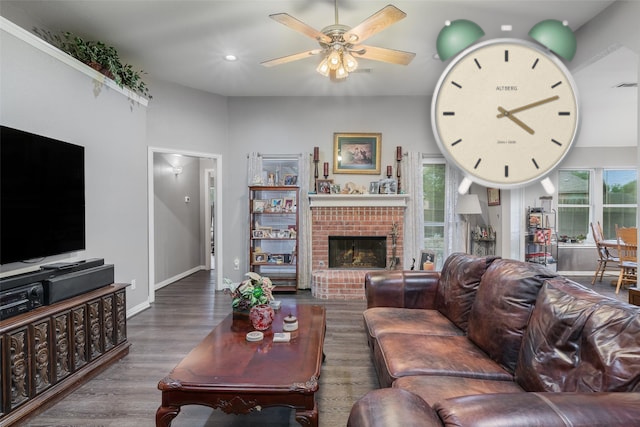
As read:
4,12
